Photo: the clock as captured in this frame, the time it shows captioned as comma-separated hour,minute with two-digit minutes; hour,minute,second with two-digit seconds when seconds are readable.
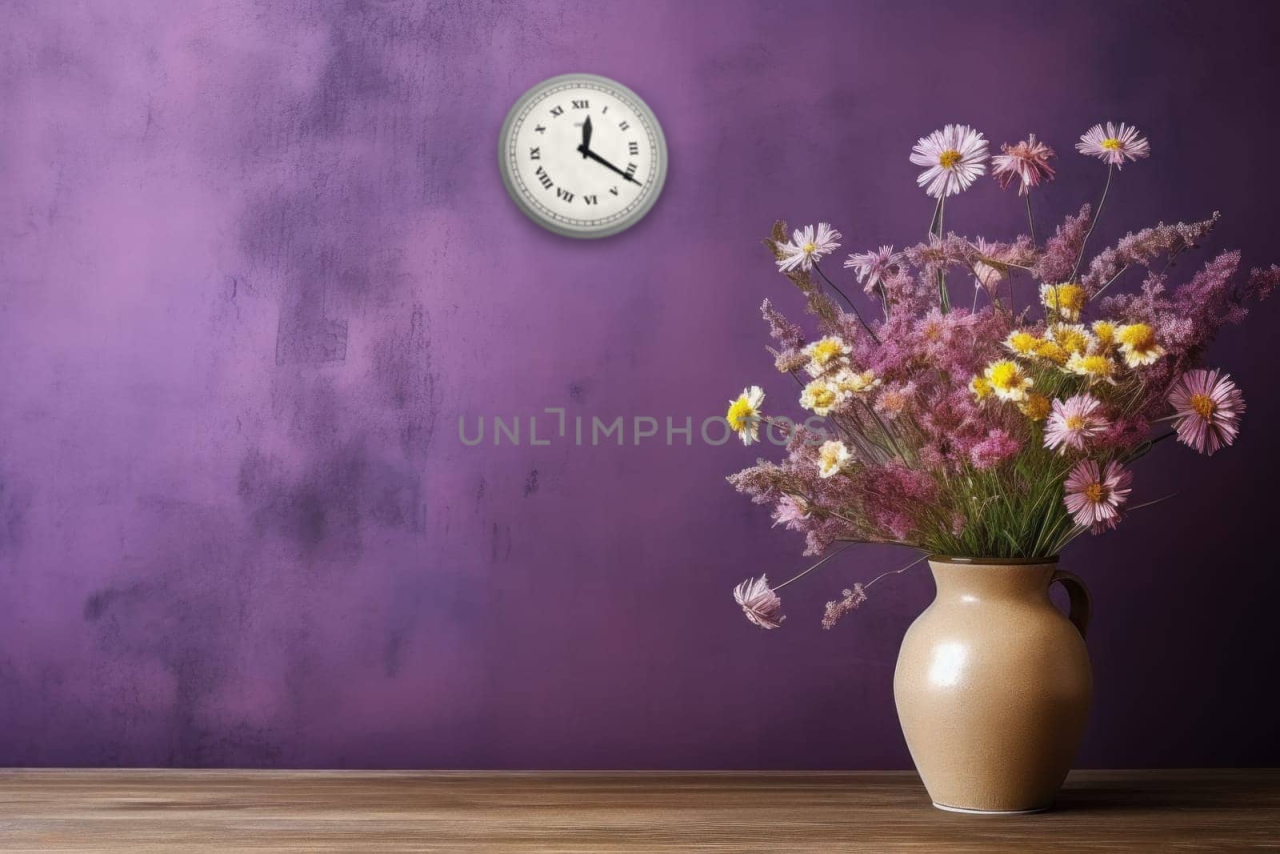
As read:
12,21
